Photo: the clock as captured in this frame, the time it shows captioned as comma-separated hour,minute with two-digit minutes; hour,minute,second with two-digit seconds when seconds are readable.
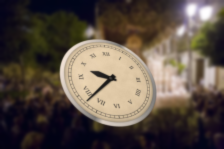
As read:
9,38
